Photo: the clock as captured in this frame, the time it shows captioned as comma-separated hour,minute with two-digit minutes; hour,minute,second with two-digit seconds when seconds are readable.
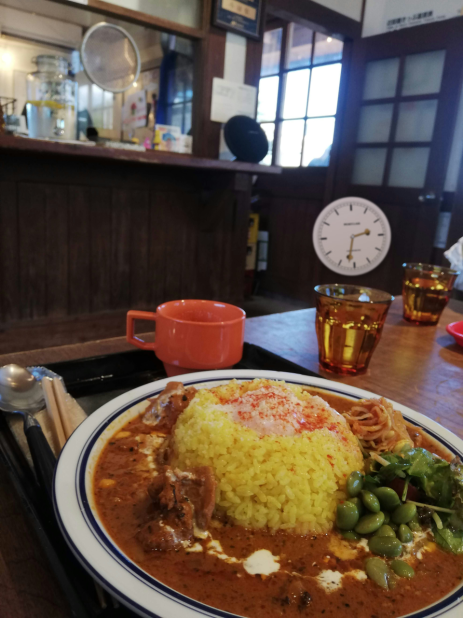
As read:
2,32
